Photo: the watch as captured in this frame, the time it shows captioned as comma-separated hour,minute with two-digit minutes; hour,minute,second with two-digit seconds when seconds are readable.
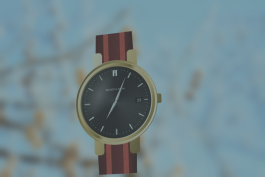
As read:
7,04
